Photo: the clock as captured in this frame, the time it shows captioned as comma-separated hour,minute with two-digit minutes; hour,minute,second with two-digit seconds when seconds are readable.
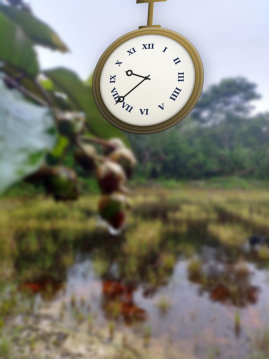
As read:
9,38
